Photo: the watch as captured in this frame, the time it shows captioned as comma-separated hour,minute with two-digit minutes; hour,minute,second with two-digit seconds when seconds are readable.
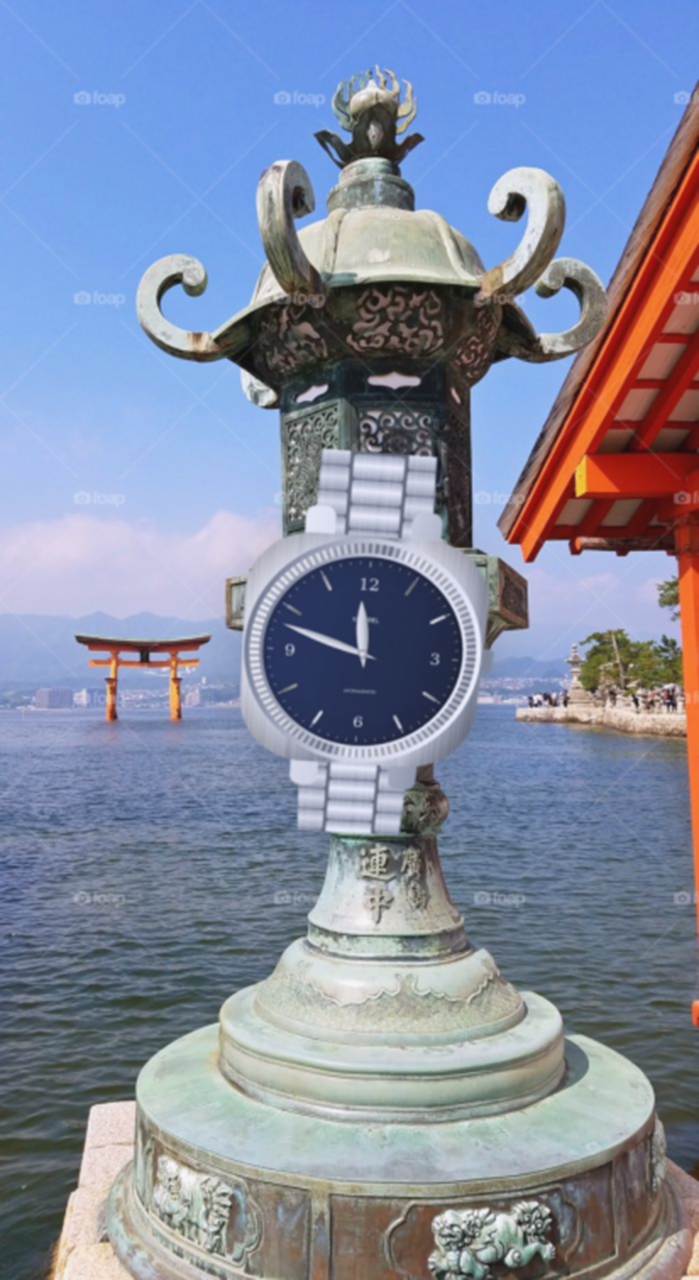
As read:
11,48
